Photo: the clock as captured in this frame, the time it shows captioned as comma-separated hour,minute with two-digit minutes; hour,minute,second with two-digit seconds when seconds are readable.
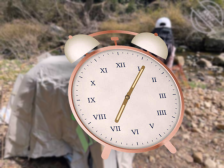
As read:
7,06
